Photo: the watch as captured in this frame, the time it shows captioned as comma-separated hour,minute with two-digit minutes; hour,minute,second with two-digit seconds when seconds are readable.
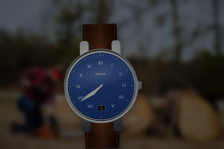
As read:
7,39
